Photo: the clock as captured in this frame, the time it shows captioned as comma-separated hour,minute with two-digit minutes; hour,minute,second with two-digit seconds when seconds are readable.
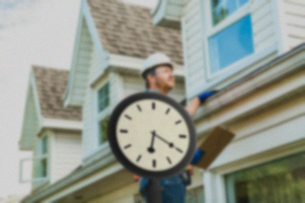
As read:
6,20
